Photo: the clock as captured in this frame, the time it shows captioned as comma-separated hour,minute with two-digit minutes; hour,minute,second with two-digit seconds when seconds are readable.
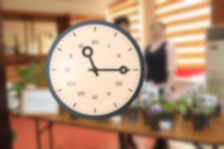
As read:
11,15
